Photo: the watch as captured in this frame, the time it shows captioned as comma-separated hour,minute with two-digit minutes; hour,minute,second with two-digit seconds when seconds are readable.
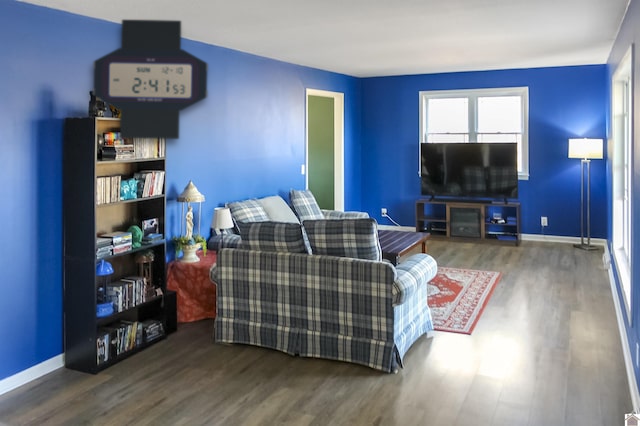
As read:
2,41
